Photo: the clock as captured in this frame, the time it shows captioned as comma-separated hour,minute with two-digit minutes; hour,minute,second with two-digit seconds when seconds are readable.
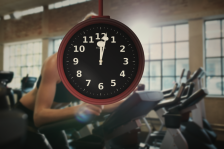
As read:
12,02
